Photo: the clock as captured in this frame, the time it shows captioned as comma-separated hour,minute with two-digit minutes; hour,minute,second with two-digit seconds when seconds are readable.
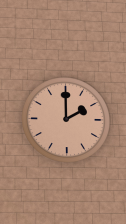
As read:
2,00
